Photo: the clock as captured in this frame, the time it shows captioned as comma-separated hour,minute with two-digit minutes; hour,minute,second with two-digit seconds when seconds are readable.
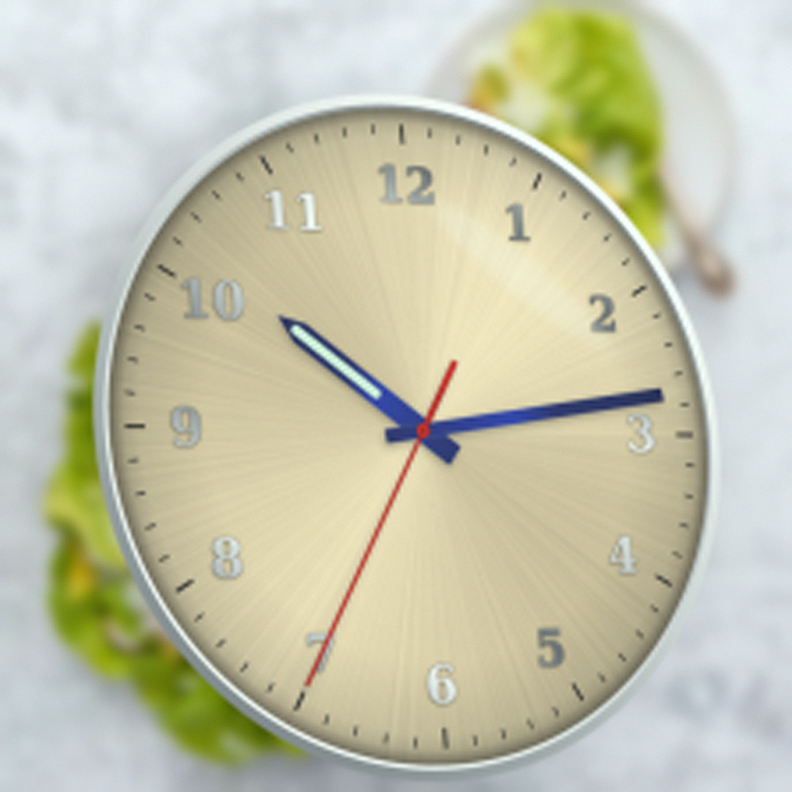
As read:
10,13,35
